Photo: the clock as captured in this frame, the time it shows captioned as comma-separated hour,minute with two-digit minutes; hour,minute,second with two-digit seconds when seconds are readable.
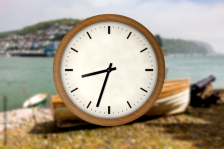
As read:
8,33
